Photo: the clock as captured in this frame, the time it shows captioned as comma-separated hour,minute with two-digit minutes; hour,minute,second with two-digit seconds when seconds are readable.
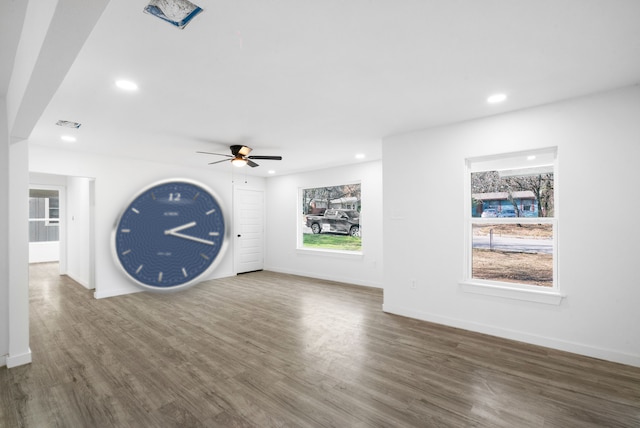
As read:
2,17
